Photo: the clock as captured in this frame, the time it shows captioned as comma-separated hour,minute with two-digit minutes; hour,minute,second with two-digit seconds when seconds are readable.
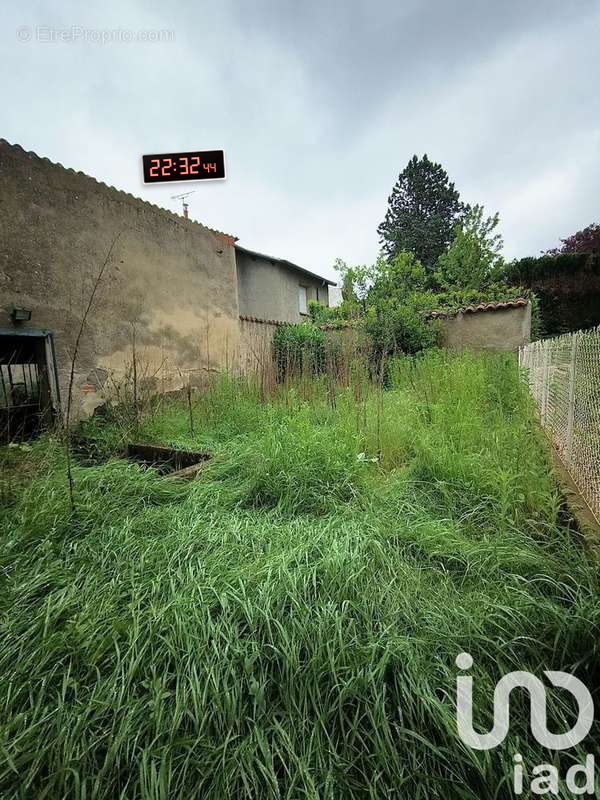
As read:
22,32,44
